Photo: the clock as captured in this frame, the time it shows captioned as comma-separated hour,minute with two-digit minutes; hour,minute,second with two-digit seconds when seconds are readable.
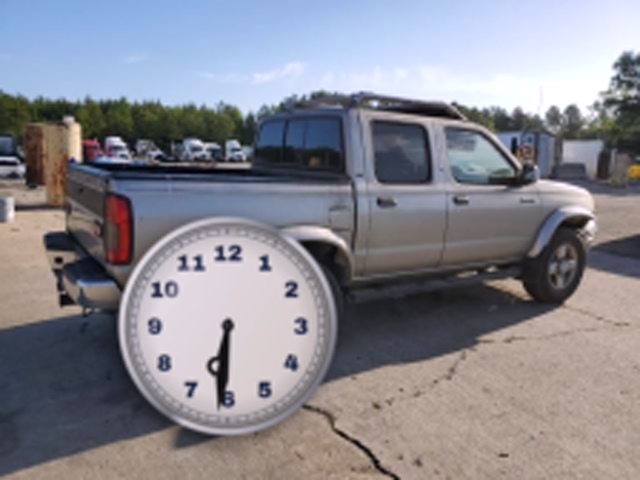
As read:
6,31
